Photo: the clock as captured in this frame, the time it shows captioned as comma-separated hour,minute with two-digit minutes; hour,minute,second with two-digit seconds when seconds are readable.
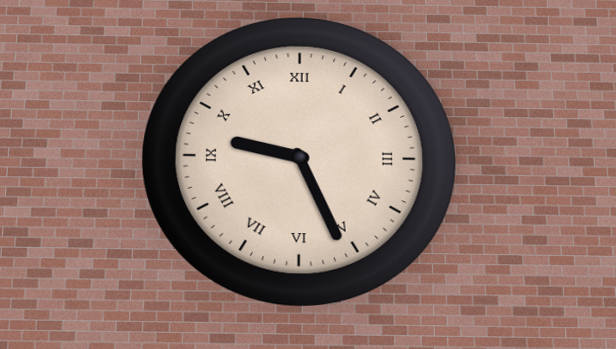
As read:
9,26
